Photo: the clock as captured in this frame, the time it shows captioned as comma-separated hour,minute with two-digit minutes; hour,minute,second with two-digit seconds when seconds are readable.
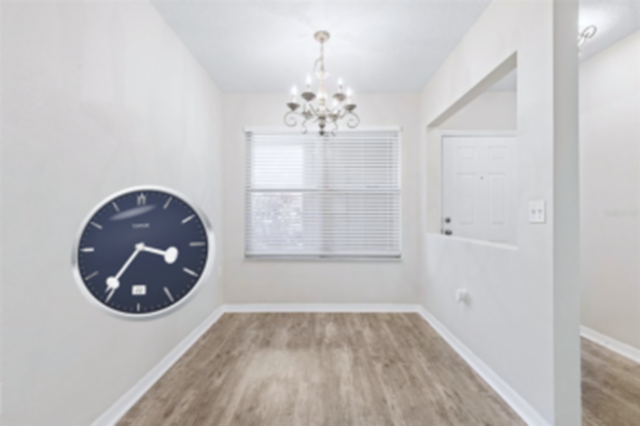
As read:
3,36
